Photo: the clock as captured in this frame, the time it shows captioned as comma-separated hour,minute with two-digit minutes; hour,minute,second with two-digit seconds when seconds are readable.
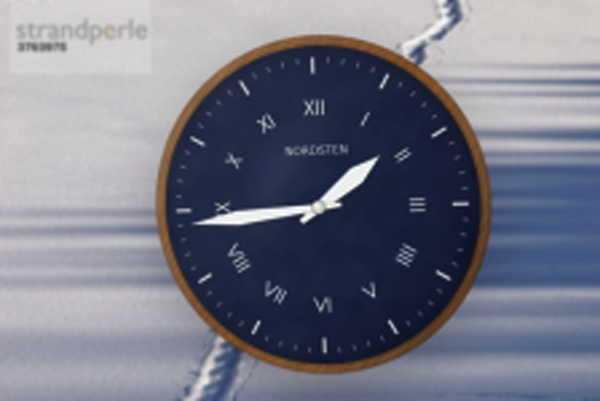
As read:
1,44
